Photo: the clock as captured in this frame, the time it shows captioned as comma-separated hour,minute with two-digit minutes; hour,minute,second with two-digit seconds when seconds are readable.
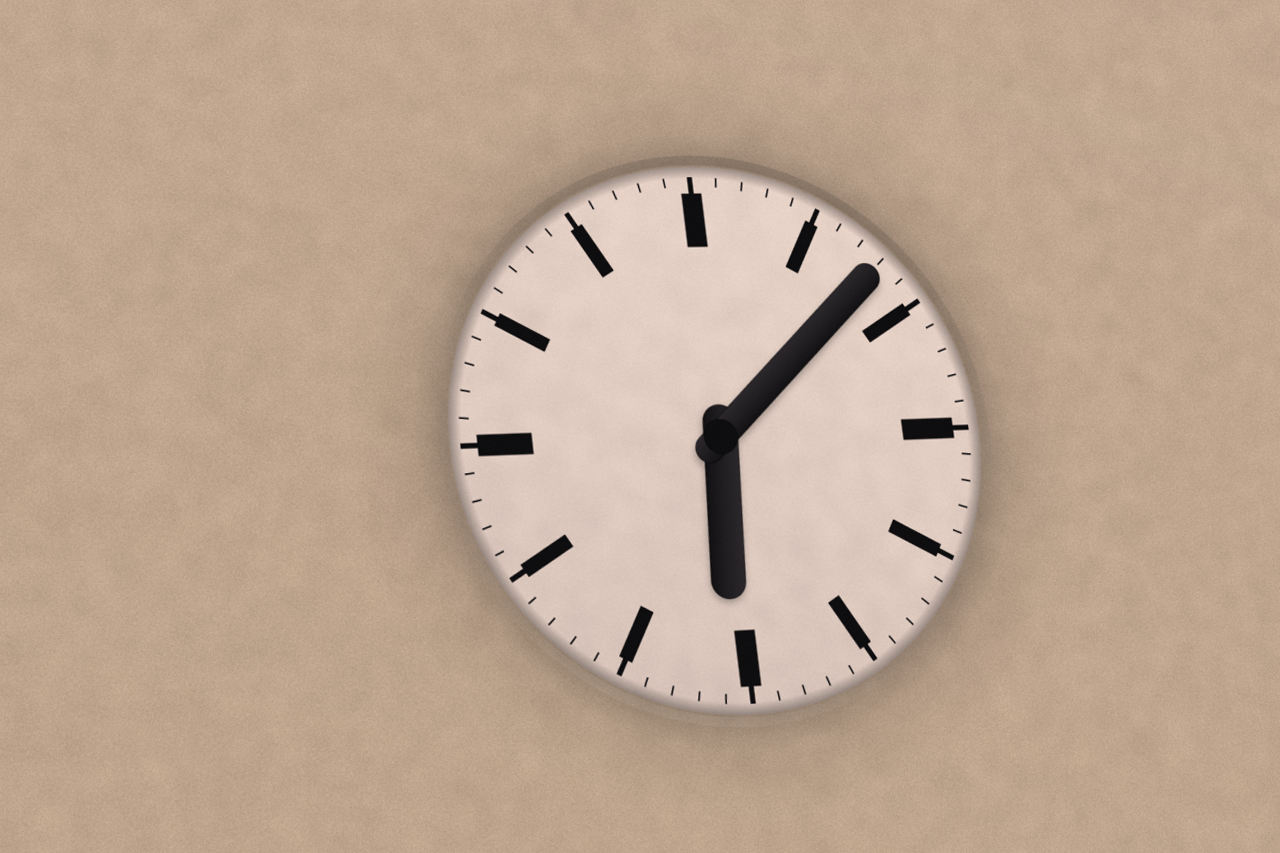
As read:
6,08
